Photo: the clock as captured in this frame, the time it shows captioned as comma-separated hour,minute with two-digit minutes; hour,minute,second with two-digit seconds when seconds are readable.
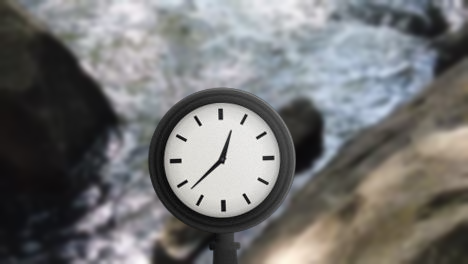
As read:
12,38
